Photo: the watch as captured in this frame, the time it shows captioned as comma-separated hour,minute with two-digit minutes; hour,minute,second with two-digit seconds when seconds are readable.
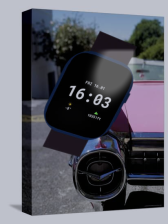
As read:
16,03
